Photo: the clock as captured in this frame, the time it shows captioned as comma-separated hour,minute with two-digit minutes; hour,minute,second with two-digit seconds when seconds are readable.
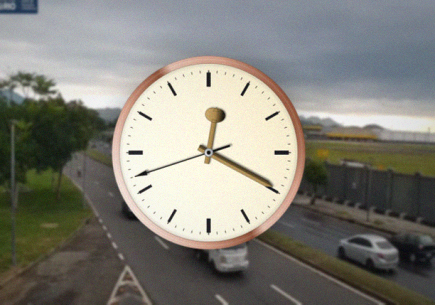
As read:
12,19,42
